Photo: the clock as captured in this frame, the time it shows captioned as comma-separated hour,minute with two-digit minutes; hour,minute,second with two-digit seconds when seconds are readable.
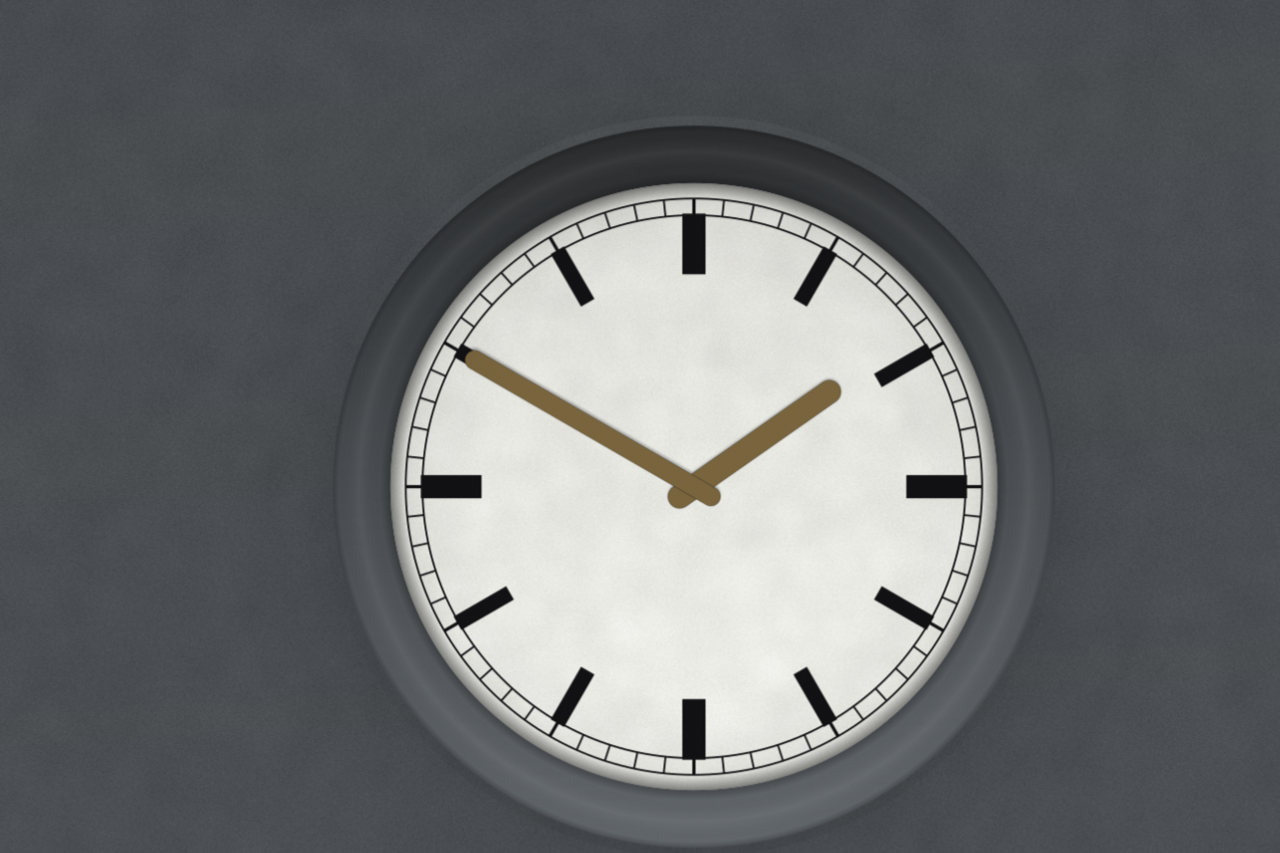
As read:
1,50
